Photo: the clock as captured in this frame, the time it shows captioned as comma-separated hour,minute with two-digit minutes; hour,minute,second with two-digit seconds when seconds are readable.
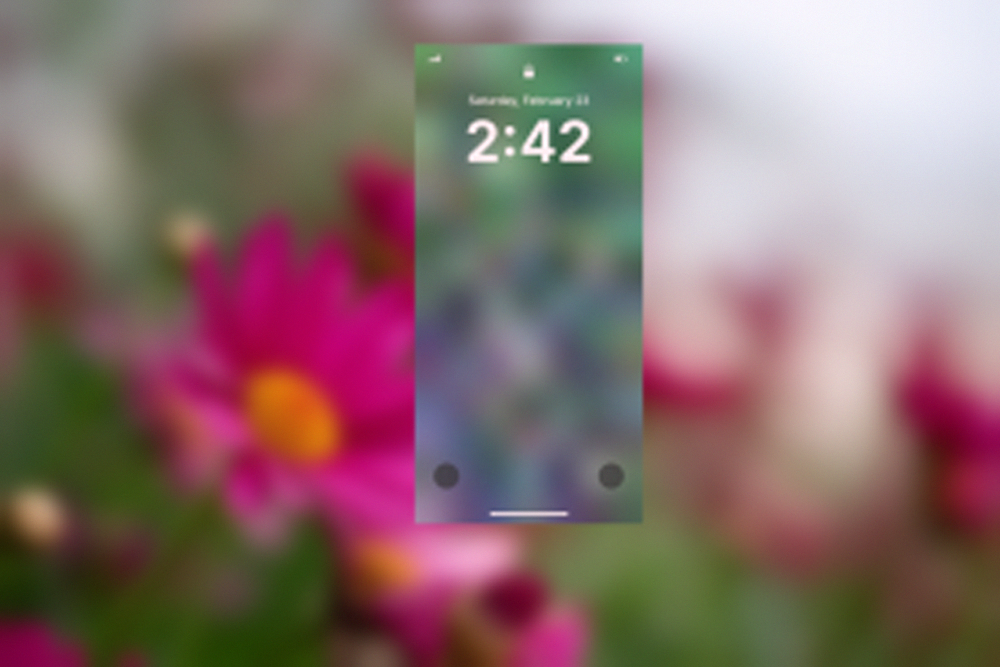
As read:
2,42
